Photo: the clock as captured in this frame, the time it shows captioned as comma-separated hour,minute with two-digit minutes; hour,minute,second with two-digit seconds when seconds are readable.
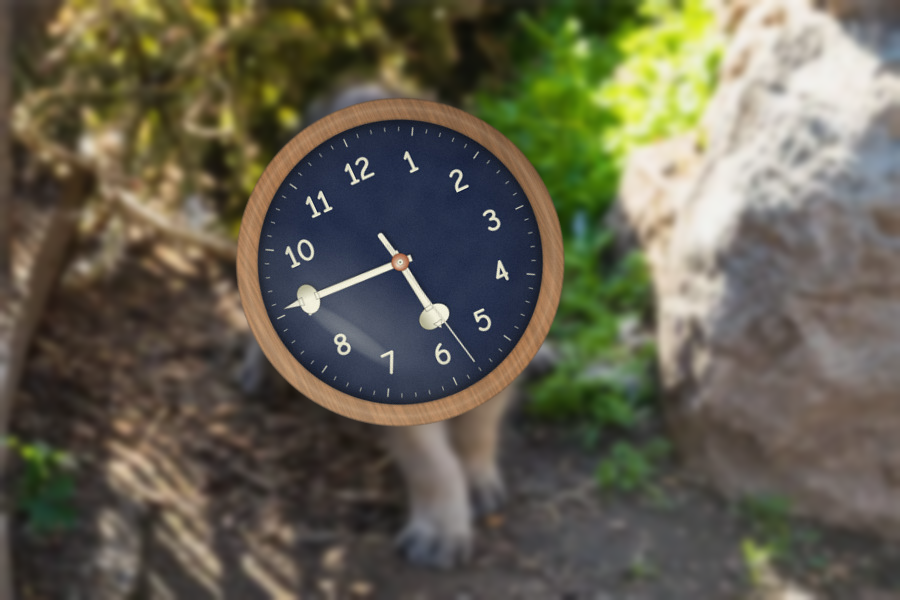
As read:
5,45,28
